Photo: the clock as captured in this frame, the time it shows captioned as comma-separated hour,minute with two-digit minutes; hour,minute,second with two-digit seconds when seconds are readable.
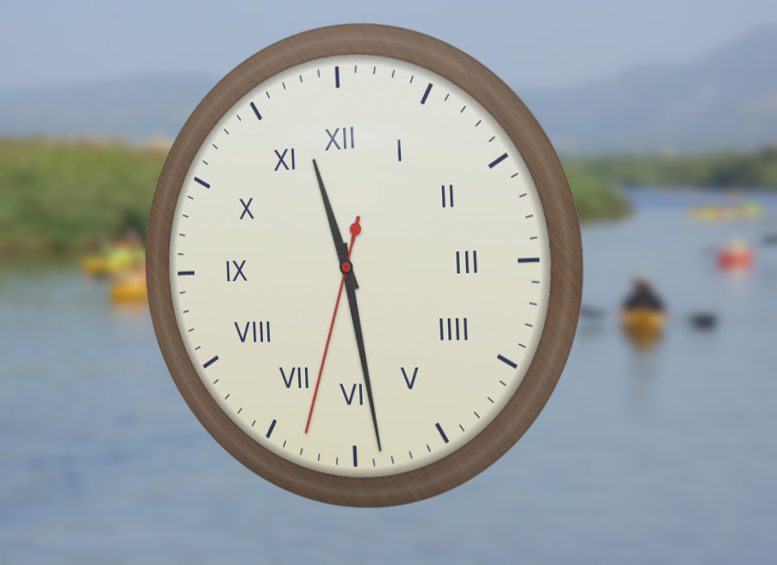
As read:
11,28,33
